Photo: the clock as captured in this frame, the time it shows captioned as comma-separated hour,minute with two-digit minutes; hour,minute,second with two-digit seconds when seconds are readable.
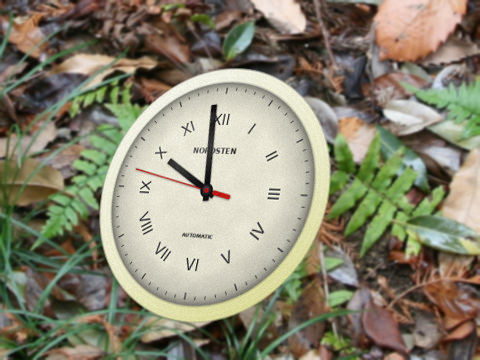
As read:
9,58,47
